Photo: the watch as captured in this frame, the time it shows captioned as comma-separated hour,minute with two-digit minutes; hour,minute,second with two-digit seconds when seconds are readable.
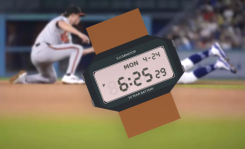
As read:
6,25,29
